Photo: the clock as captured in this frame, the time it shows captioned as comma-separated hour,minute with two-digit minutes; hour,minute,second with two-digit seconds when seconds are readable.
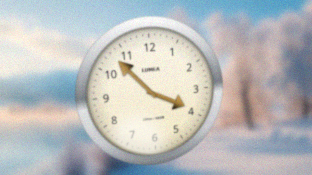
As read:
3,53
